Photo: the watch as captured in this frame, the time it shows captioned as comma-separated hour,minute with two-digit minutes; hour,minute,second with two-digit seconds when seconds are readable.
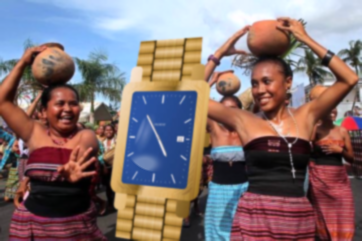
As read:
4,54
